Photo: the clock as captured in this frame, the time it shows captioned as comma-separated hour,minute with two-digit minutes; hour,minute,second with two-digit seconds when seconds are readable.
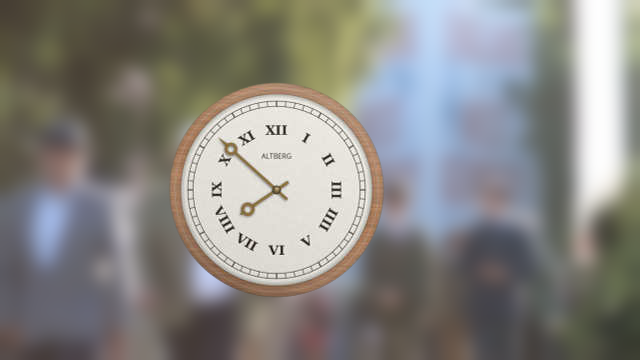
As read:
7,52
